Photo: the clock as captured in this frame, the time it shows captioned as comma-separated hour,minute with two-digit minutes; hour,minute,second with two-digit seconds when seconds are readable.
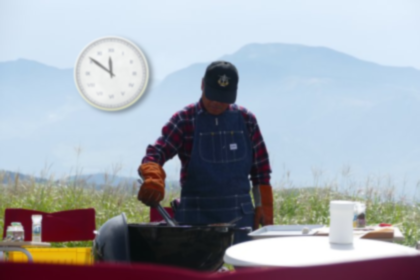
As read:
11,51
